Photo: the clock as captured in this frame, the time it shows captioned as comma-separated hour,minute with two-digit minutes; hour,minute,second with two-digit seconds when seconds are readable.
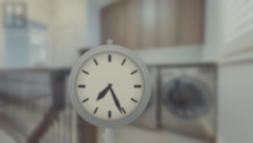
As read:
7,26
